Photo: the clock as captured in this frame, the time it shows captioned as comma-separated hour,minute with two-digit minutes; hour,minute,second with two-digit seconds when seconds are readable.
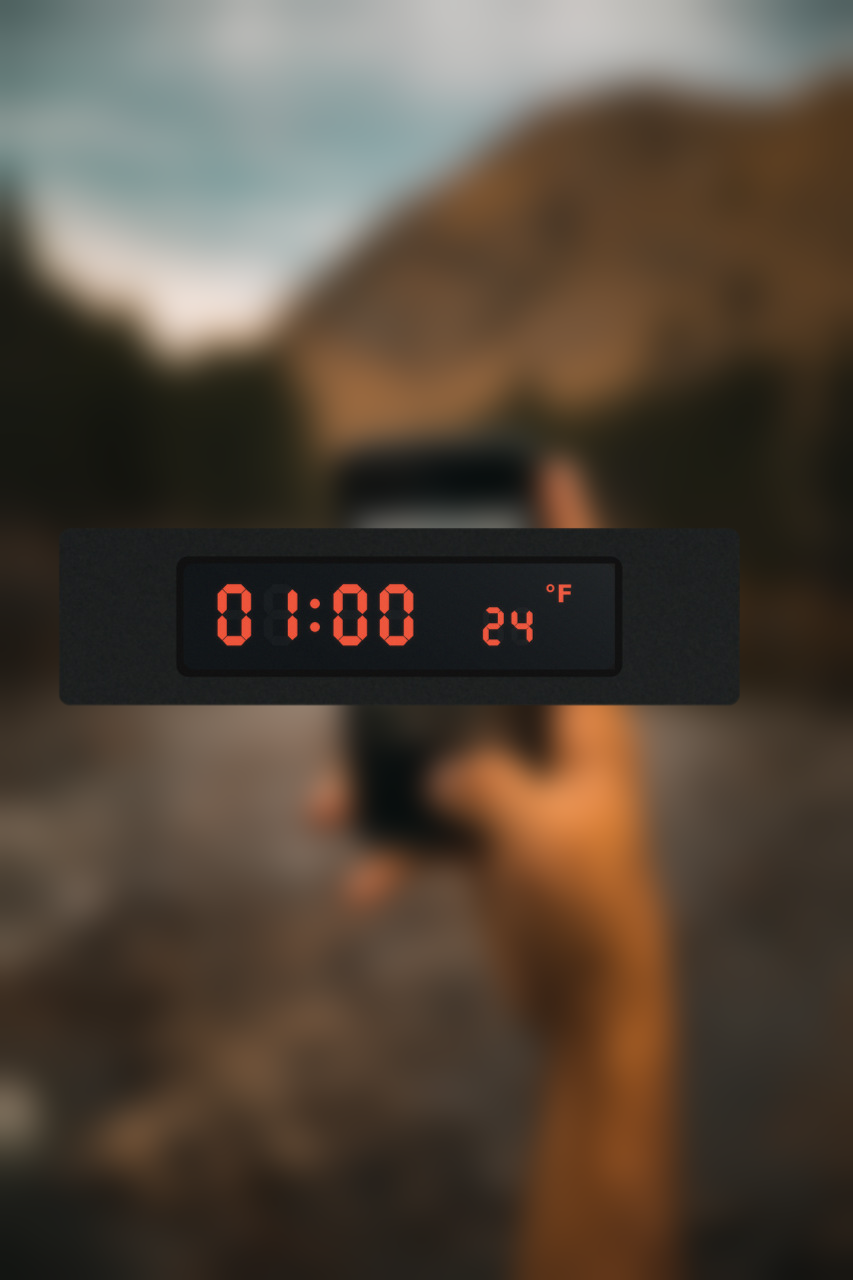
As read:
1,00
